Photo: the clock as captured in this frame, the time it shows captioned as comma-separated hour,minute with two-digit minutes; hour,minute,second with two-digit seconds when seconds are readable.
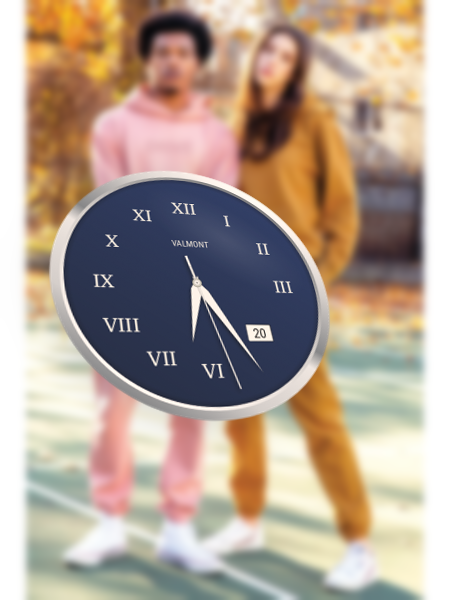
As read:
6,25,28
